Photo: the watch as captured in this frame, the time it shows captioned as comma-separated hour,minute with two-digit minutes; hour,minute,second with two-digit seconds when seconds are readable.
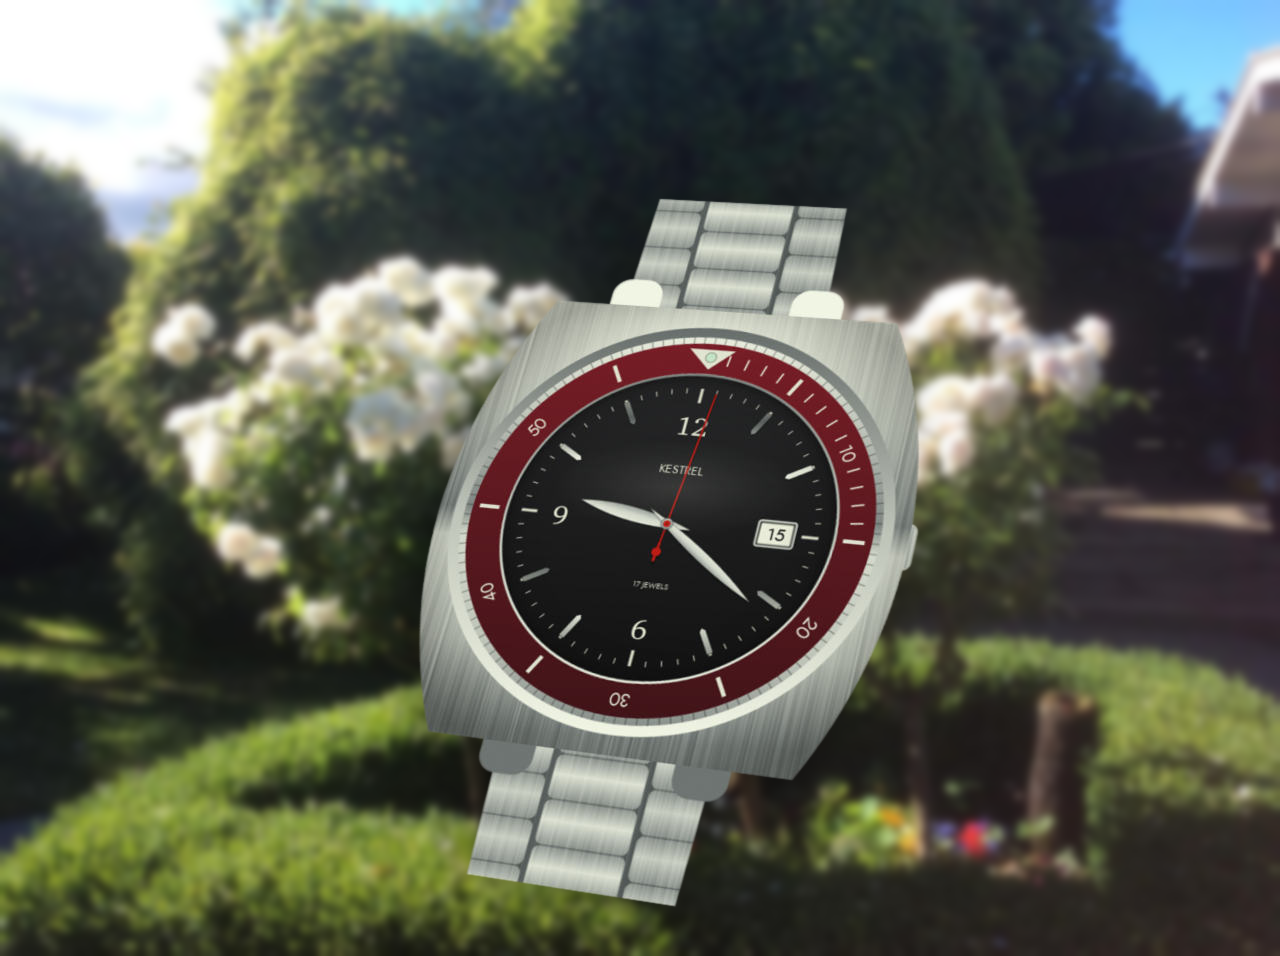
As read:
9,21,01
